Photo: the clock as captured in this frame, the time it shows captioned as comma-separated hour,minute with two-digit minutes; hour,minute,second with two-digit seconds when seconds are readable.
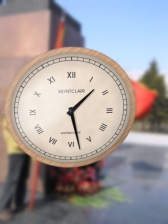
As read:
1,28
